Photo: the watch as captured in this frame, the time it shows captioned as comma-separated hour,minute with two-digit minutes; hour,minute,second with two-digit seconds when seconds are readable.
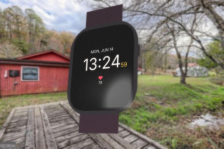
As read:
13,24
